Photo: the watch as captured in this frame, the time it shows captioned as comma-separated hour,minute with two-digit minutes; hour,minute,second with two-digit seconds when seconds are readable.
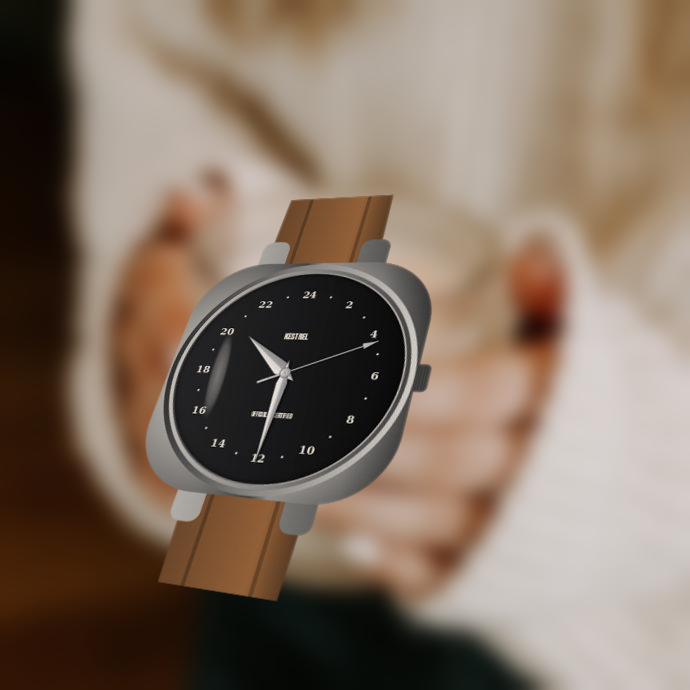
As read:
20,30,11
